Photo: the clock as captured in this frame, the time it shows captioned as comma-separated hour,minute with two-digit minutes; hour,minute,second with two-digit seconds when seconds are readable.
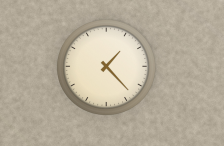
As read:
1,23
